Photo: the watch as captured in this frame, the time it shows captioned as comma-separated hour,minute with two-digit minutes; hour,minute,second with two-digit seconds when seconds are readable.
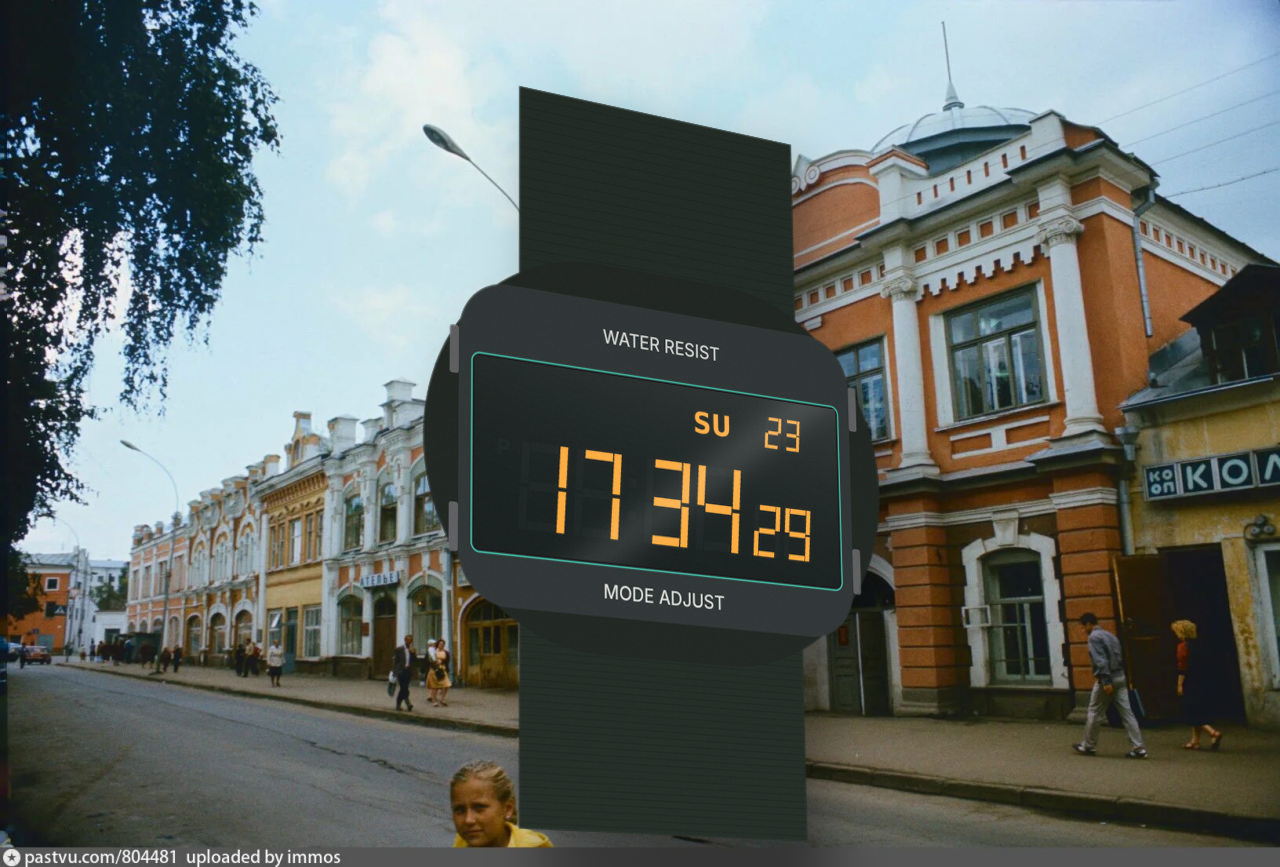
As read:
17,34,29
